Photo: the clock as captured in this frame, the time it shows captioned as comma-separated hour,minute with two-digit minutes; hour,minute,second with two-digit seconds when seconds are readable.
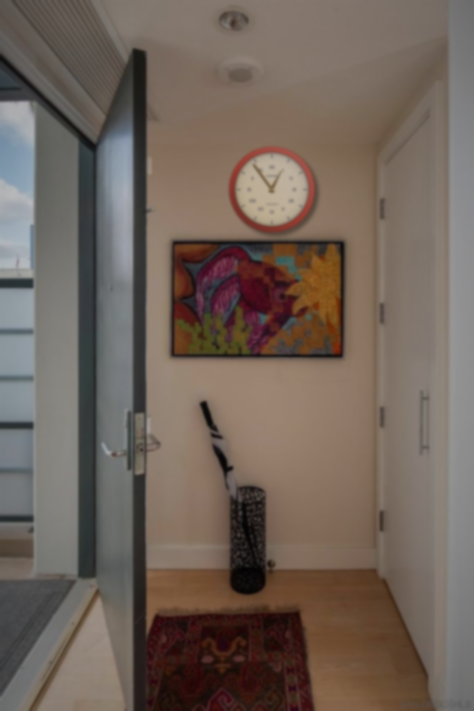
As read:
12,54
